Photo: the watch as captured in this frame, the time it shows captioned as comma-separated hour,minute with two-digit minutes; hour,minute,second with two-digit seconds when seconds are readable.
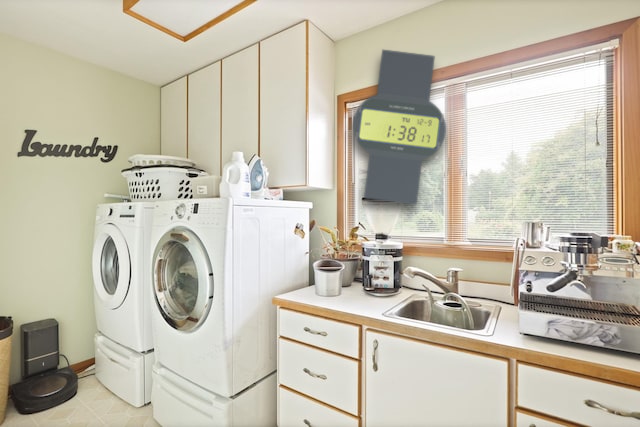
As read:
1,38
